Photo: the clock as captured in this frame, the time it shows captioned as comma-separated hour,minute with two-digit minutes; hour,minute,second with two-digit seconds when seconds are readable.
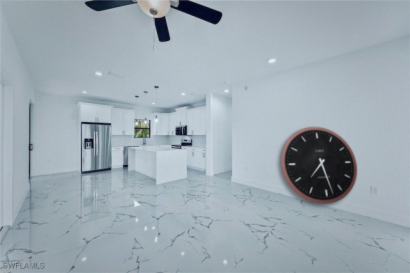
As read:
7,28
